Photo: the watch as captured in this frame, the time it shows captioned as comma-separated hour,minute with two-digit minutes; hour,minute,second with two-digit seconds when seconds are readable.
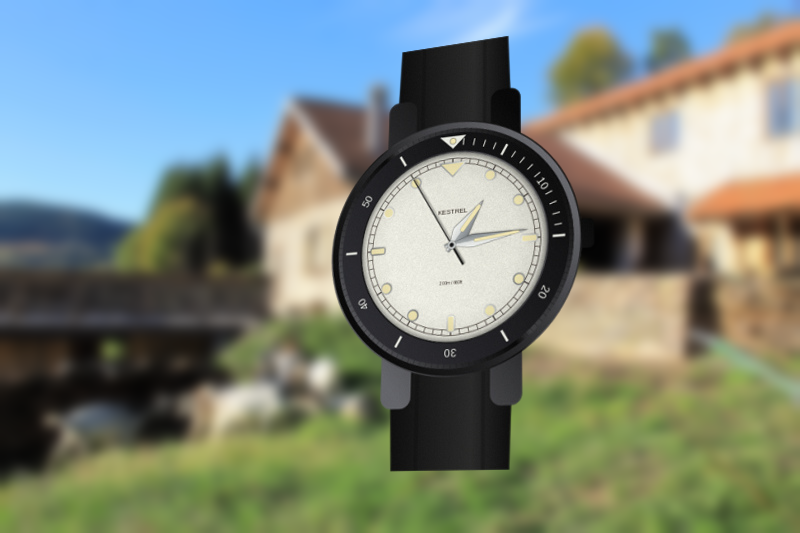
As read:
1,13,55
